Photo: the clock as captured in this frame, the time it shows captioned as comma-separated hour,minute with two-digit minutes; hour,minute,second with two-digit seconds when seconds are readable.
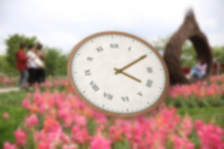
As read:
4,10
